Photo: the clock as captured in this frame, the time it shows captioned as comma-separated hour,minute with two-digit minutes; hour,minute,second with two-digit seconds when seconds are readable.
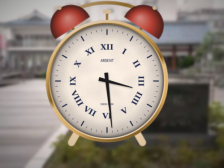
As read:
3,29
